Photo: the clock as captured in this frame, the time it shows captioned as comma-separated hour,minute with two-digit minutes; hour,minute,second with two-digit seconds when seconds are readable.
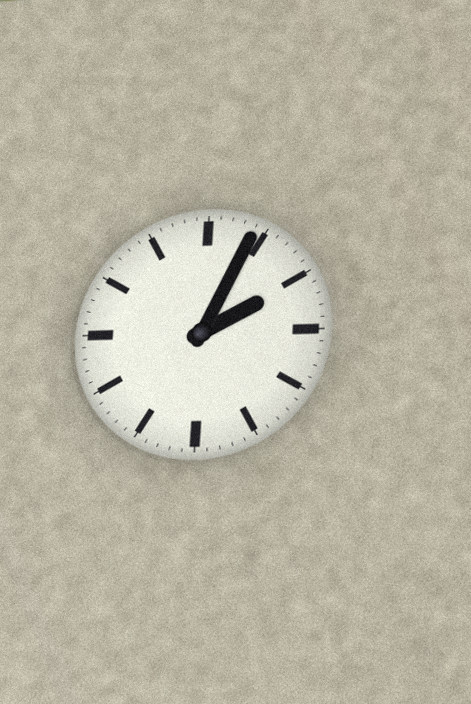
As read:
2,04
